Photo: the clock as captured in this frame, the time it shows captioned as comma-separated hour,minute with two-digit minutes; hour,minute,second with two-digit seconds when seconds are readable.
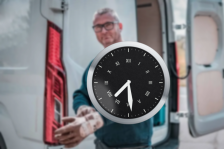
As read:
7,29
